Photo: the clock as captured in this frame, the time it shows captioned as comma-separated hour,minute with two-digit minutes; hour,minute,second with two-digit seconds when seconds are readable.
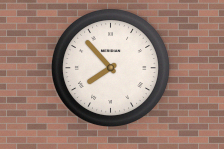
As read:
7,53
